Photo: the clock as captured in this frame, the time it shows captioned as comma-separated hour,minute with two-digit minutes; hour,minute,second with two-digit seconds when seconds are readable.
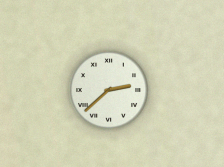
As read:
2,38
